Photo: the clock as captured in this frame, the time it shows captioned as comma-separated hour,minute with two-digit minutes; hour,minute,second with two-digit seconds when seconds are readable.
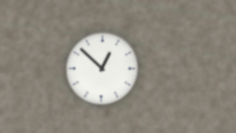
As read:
12,52
